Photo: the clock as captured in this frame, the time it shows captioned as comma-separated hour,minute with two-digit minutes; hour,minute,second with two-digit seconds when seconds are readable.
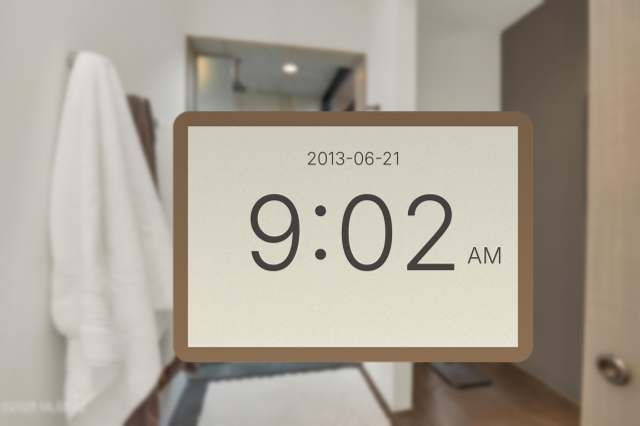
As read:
9,02
